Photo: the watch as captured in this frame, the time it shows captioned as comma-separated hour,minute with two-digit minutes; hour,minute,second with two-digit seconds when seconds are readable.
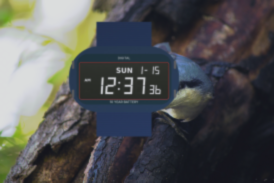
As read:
12,37
